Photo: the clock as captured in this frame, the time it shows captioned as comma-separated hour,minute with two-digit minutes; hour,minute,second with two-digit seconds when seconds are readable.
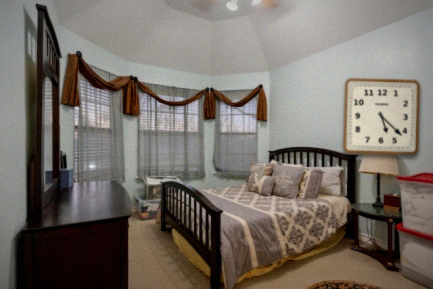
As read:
5,22
